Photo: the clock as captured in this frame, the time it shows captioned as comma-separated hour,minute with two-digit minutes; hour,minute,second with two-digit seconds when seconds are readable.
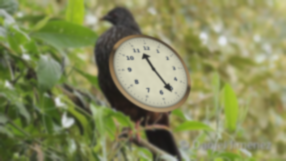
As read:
11,26
